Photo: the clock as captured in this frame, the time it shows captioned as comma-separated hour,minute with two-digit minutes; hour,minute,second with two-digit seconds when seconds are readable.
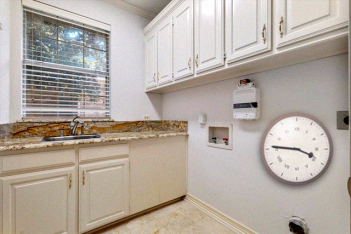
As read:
3,46
